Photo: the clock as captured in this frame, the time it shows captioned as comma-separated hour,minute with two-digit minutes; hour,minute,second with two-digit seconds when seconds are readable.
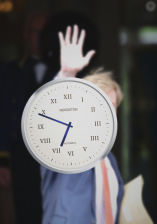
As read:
6,49
